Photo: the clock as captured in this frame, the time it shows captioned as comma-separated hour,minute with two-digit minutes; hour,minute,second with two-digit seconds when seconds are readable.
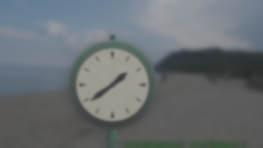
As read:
1,39
